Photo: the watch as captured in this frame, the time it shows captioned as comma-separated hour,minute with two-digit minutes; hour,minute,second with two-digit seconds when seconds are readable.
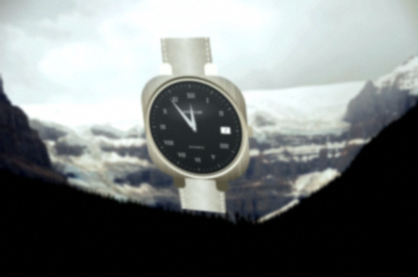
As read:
11,54
